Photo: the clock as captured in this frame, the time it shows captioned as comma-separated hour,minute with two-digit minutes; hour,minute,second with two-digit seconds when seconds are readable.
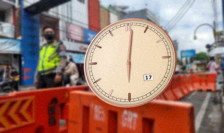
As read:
6,01
